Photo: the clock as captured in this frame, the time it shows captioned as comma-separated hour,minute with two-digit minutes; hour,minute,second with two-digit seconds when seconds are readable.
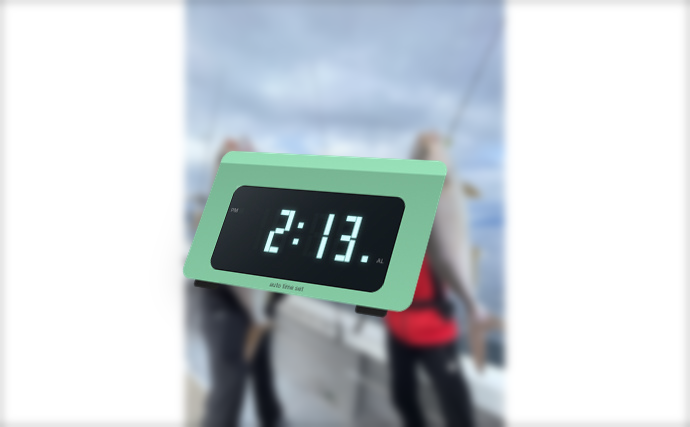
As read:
2,13
